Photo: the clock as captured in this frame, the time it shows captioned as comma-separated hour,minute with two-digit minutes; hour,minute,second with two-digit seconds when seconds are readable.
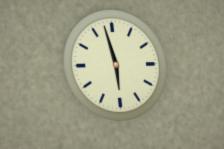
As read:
5,58
